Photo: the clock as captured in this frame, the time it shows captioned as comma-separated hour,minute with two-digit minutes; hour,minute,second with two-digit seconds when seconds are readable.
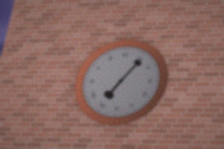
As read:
7,06
